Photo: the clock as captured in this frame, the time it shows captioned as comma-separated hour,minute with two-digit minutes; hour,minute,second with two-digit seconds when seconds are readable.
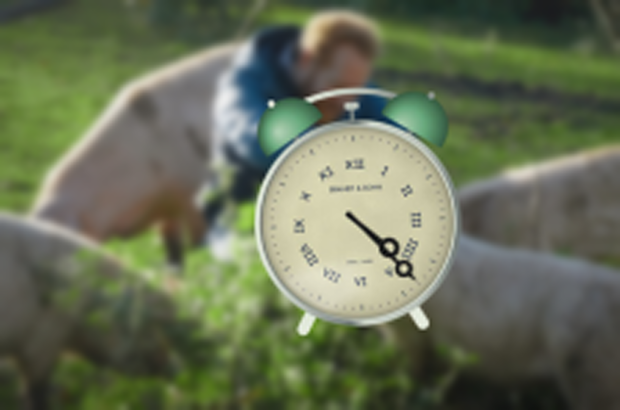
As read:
4,23
